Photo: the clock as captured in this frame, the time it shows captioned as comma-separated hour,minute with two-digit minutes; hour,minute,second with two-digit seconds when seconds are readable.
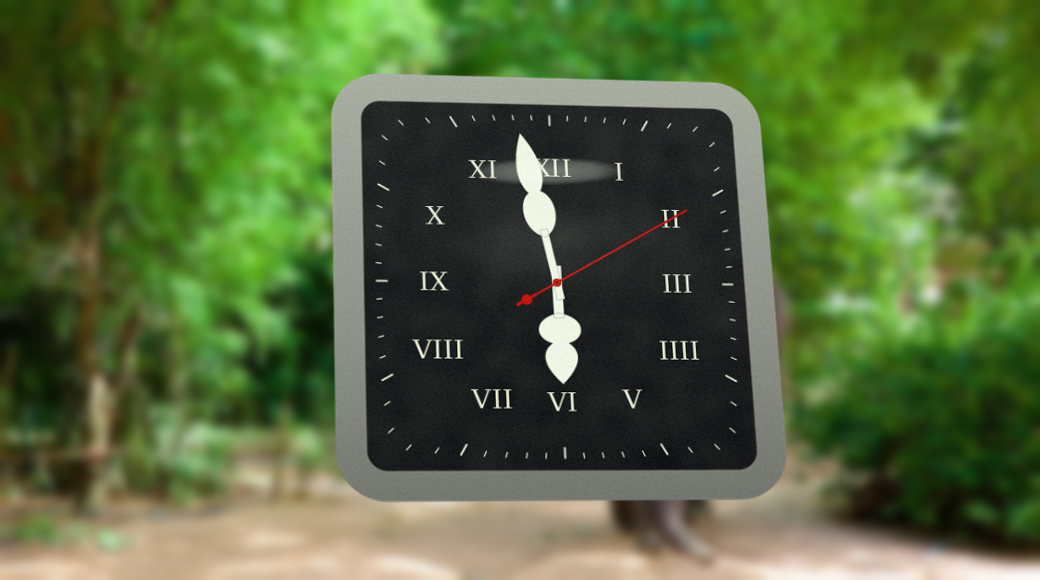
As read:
5,58,10
